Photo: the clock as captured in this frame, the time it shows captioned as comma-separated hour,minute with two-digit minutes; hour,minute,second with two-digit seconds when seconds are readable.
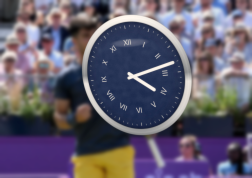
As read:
4,13
